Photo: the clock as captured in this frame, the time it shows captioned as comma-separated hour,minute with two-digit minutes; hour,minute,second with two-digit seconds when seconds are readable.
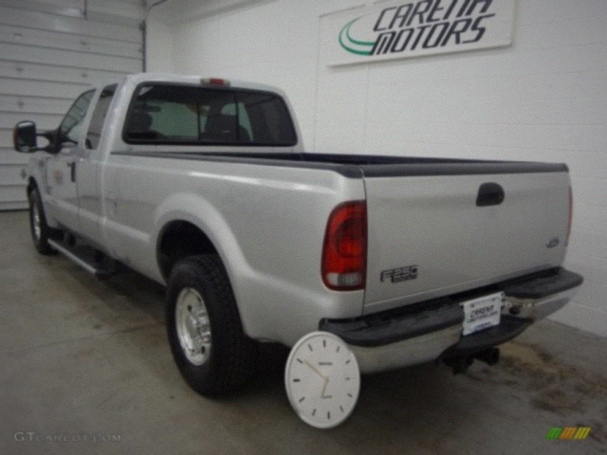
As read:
6,51
